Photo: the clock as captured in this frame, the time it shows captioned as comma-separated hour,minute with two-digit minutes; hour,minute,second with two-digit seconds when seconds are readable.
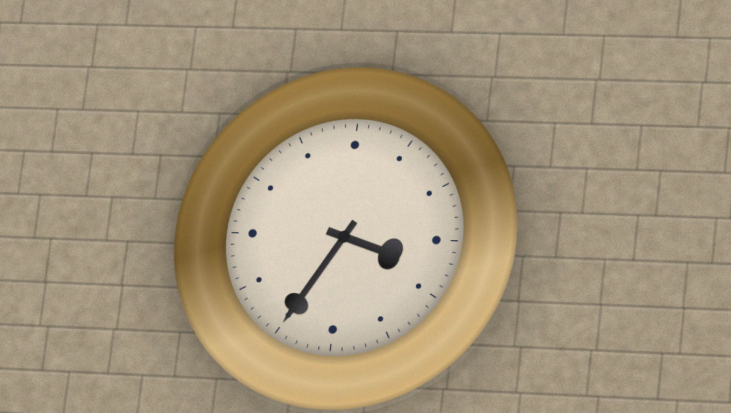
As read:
3,35
